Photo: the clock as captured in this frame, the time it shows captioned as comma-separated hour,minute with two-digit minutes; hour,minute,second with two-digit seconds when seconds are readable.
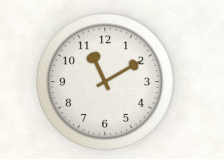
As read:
11,10
